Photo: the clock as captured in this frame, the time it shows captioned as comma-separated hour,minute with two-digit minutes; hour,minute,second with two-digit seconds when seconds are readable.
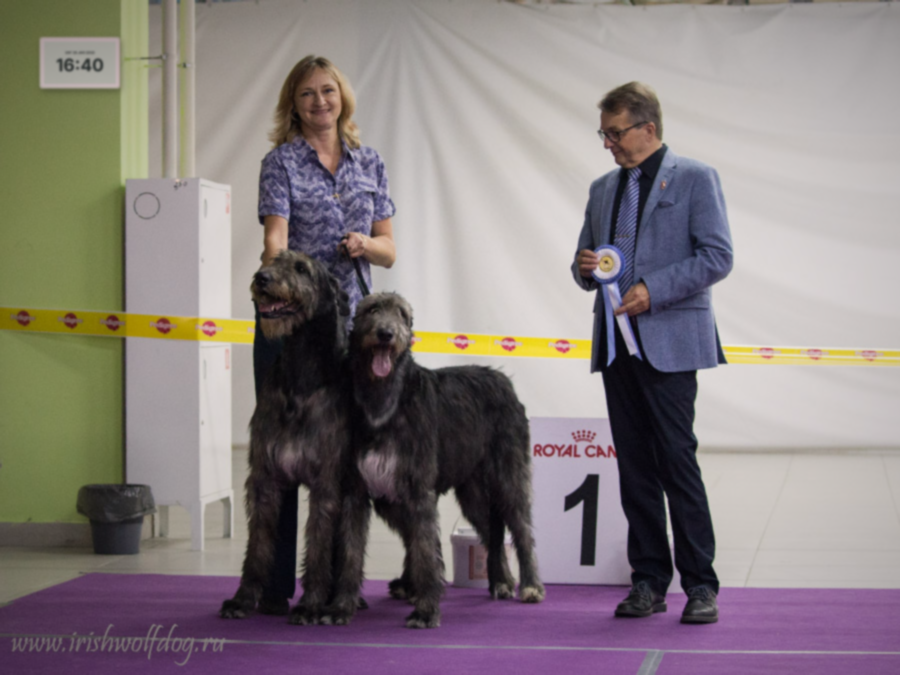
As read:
16,40
